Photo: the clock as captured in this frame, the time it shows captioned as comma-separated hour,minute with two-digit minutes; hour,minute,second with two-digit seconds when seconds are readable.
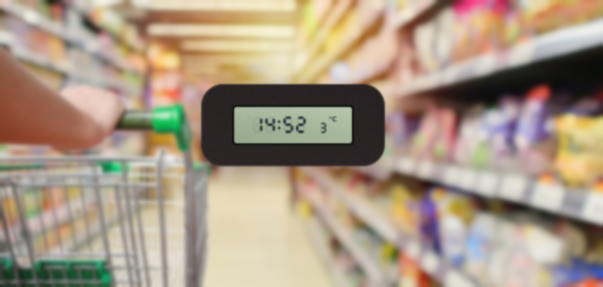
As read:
14,52
